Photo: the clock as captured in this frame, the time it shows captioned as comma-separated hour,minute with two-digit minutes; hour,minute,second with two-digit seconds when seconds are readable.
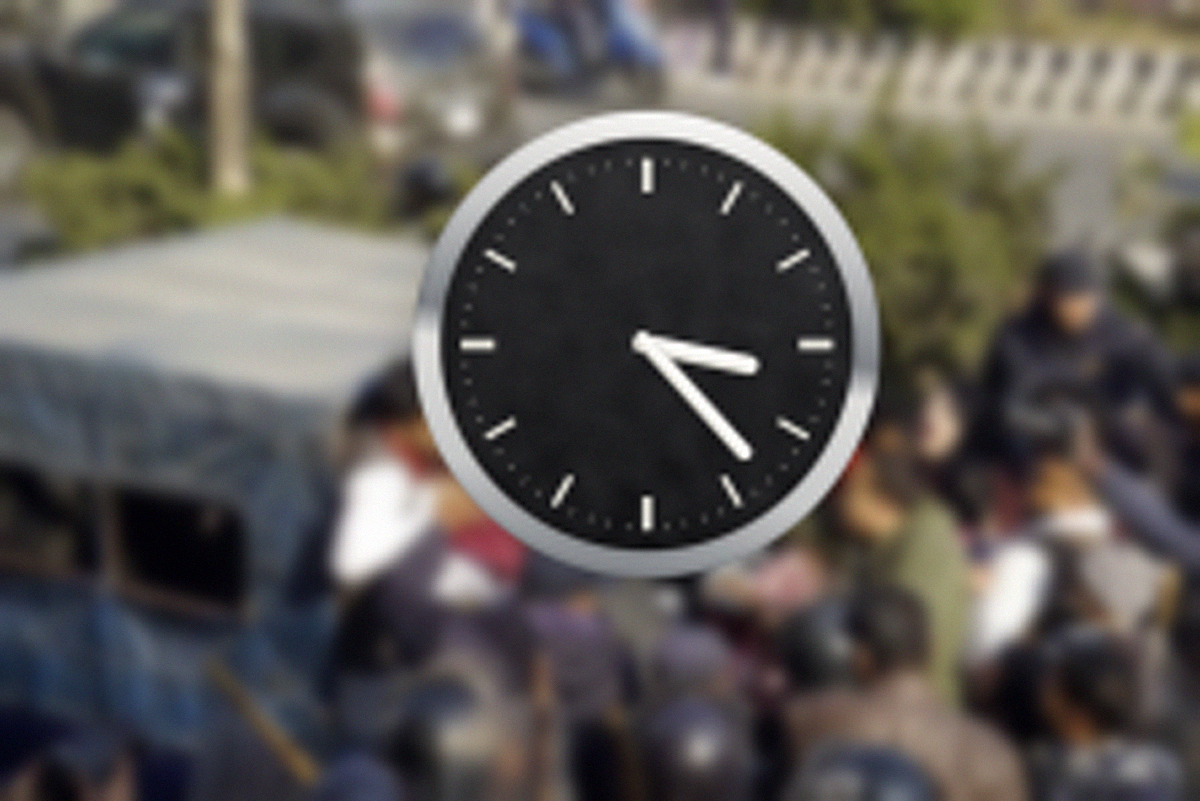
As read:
3,23
